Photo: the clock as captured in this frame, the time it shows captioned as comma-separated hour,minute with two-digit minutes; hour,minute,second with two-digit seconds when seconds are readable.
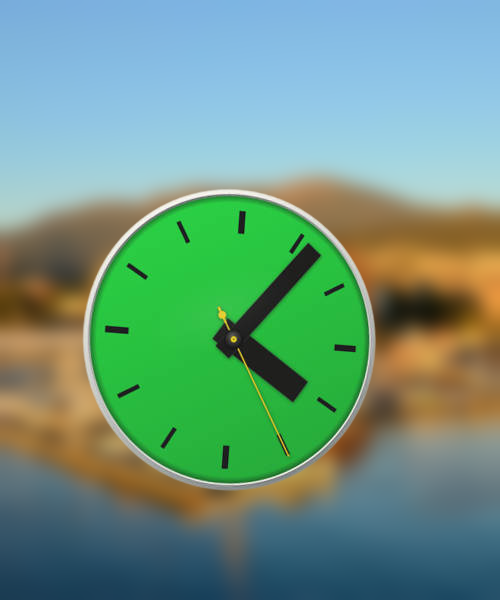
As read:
4,06,25
